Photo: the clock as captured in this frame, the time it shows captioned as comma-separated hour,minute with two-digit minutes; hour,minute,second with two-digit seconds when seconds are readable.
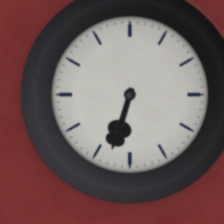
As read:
6,33
